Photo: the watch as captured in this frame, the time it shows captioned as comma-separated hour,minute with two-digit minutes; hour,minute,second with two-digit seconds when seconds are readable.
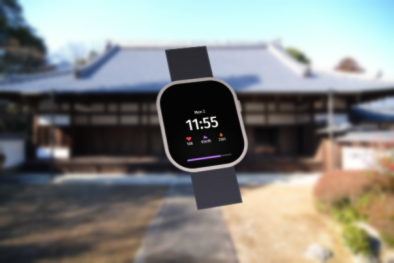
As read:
11,55
